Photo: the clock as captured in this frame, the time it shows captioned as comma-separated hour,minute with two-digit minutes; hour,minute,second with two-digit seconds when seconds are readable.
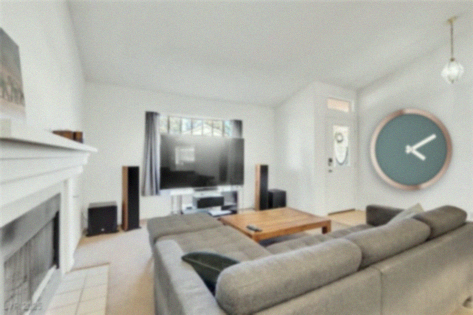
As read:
4,10
